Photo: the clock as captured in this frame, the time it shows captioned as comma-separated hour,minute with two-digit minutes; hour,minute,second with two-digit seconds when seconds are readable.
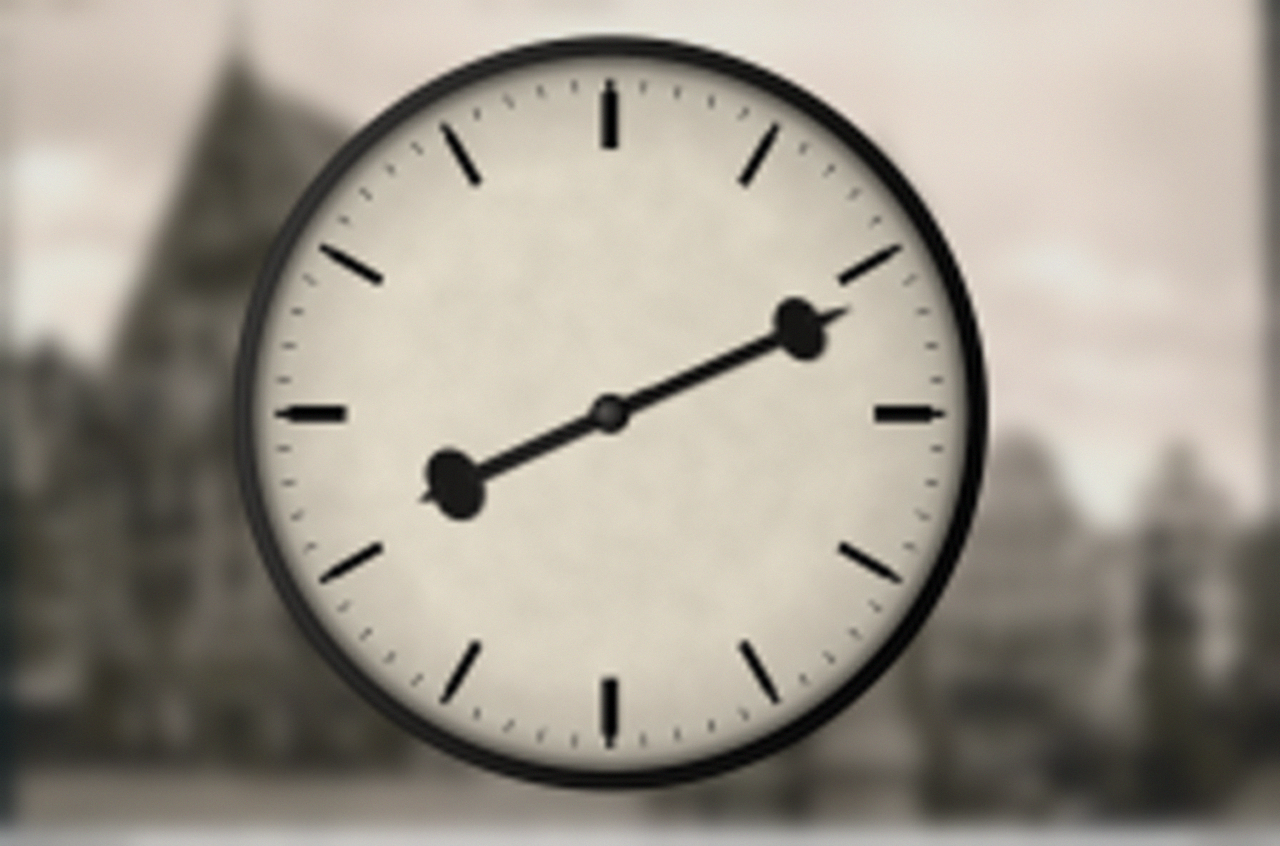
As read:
8,11
